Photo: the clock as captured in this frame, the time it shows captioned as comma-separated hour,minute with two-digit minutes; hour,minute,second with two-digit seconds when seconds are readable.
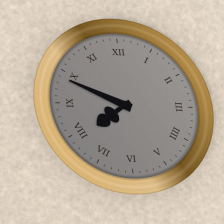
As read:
7,49
